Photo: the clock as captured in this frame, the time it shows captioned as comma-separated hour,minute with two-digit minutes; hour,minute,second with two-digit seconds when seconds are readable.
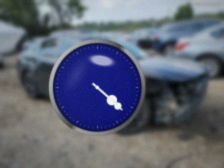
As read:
4,22
